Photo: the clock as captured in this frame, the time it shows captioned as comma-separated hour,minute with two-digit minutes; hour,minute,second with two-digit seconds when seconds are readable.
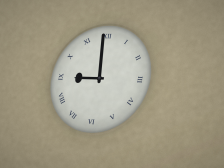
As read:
8,59
